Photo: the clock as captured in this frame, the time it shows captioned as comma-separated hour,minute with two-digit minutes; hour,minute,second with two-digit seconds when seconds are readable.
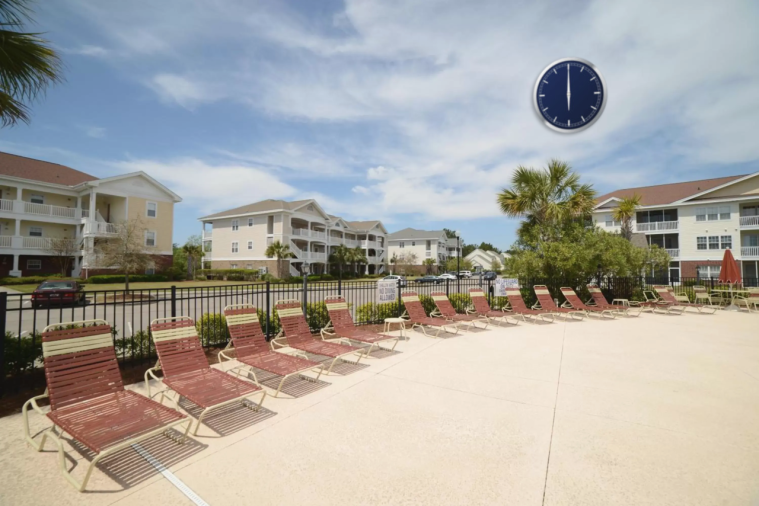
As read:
6,00
